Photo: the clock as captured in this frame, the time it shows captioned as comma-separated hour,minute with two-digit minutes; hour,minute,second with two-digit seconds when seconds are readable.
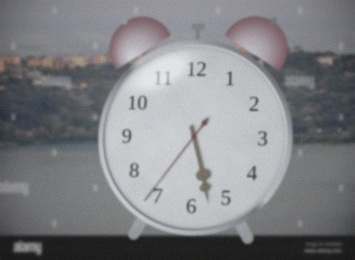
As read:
5,27,36
